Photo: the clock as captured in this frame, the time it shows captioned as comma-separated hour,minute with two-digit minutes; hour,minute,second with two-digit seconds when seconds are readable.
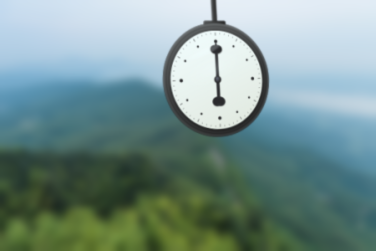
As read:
6,00
